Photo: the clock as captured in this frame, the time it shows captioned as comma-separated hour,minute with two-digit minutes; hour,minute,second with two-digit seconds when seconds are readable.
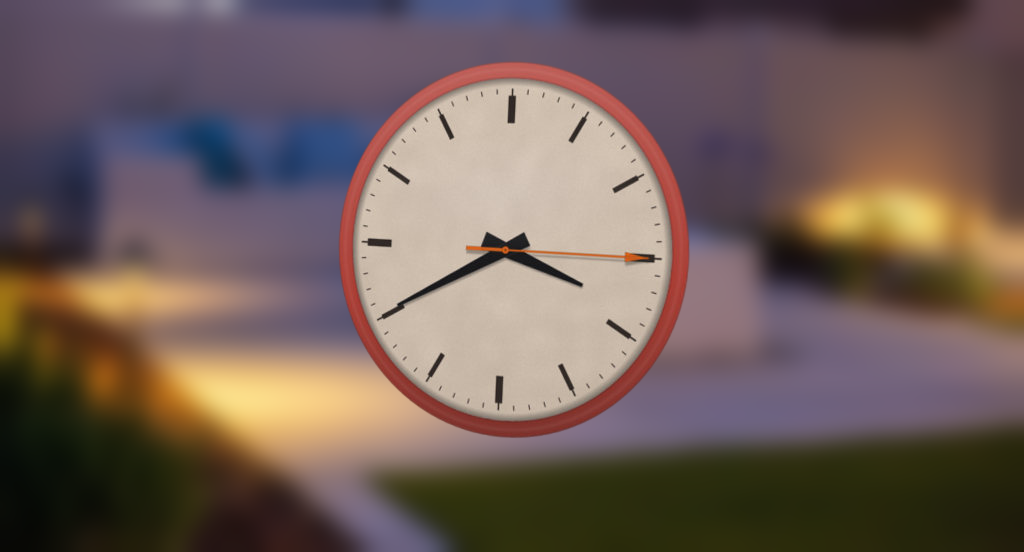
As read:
3,40,15
